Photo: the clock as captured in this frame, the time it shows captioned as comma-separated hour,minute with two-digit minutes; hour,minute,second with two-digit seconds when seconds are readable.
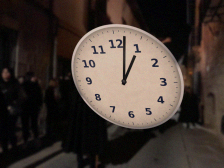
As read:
1,02
